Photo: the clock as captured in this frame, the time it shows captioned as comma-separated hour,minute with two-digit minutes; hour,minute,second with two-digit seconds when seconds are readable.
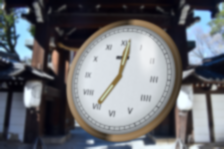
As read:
7,01
